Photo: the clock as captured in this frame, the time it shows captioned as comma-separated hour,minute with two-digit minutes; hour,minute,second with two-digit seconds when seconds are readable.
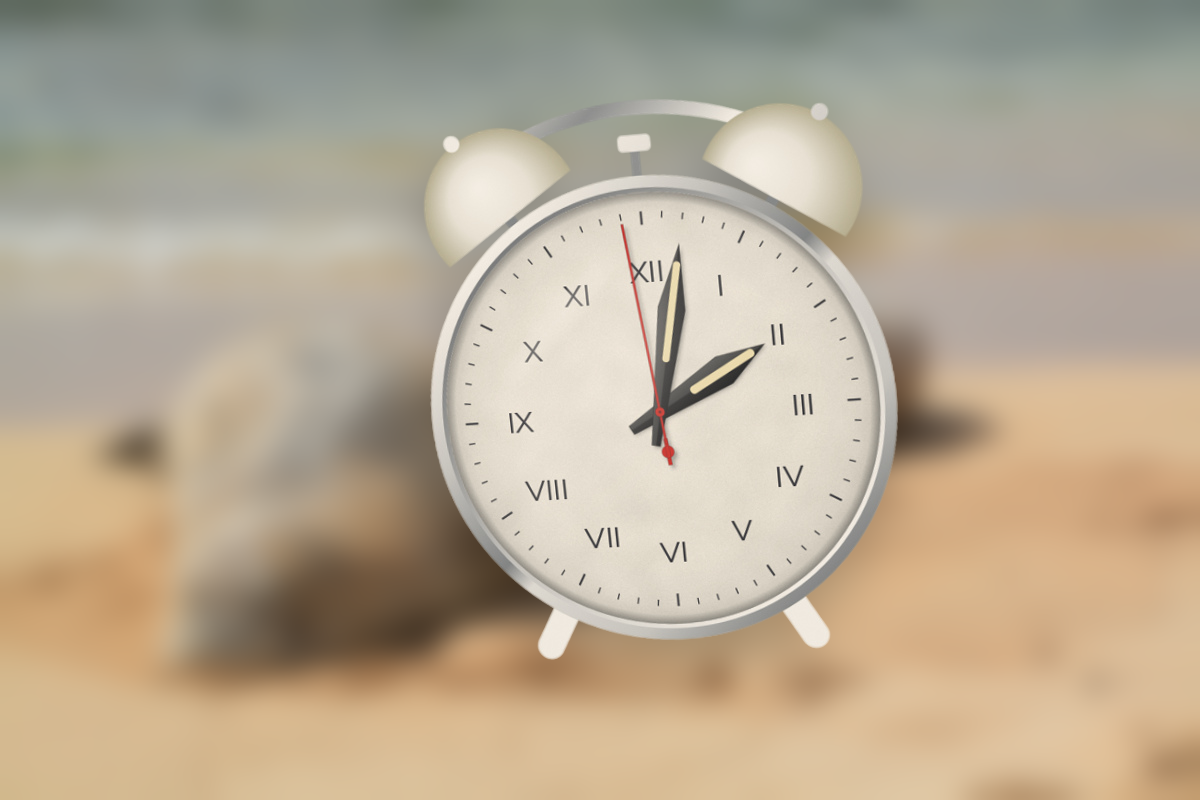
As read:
2,01,59
